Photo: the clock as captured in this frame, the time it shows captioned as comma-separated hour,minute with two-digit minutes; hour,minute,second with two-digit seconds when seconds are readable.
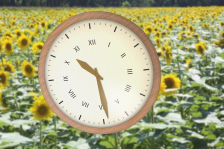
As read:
10,29
